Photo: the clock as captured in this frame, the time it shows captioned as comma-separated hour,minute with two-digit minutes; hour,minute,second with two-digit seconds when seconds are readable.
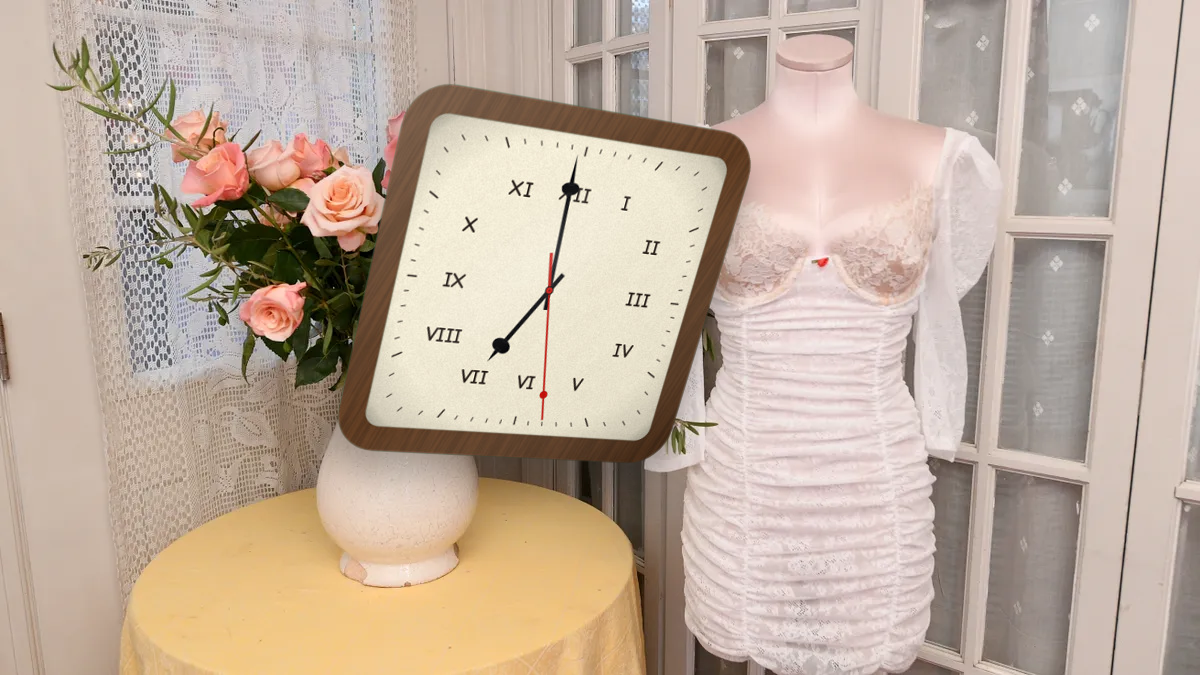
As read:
6,59,28
